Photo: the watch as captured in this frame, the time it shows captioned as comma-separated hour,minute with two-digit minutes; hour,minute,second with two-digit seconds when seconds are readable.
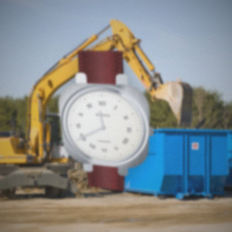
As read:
11,40
